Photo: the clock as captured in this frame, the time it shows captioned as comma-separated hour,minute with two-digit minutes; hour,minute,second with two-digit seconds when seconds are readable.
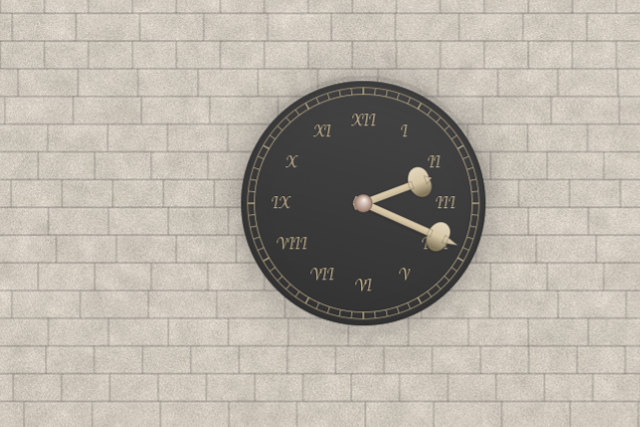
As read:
2,19
